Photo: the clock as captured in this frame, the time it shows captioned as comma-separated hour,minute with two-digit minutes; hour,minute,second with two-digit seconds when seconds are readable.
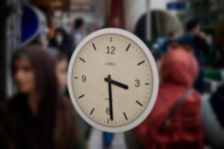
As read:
3,29
